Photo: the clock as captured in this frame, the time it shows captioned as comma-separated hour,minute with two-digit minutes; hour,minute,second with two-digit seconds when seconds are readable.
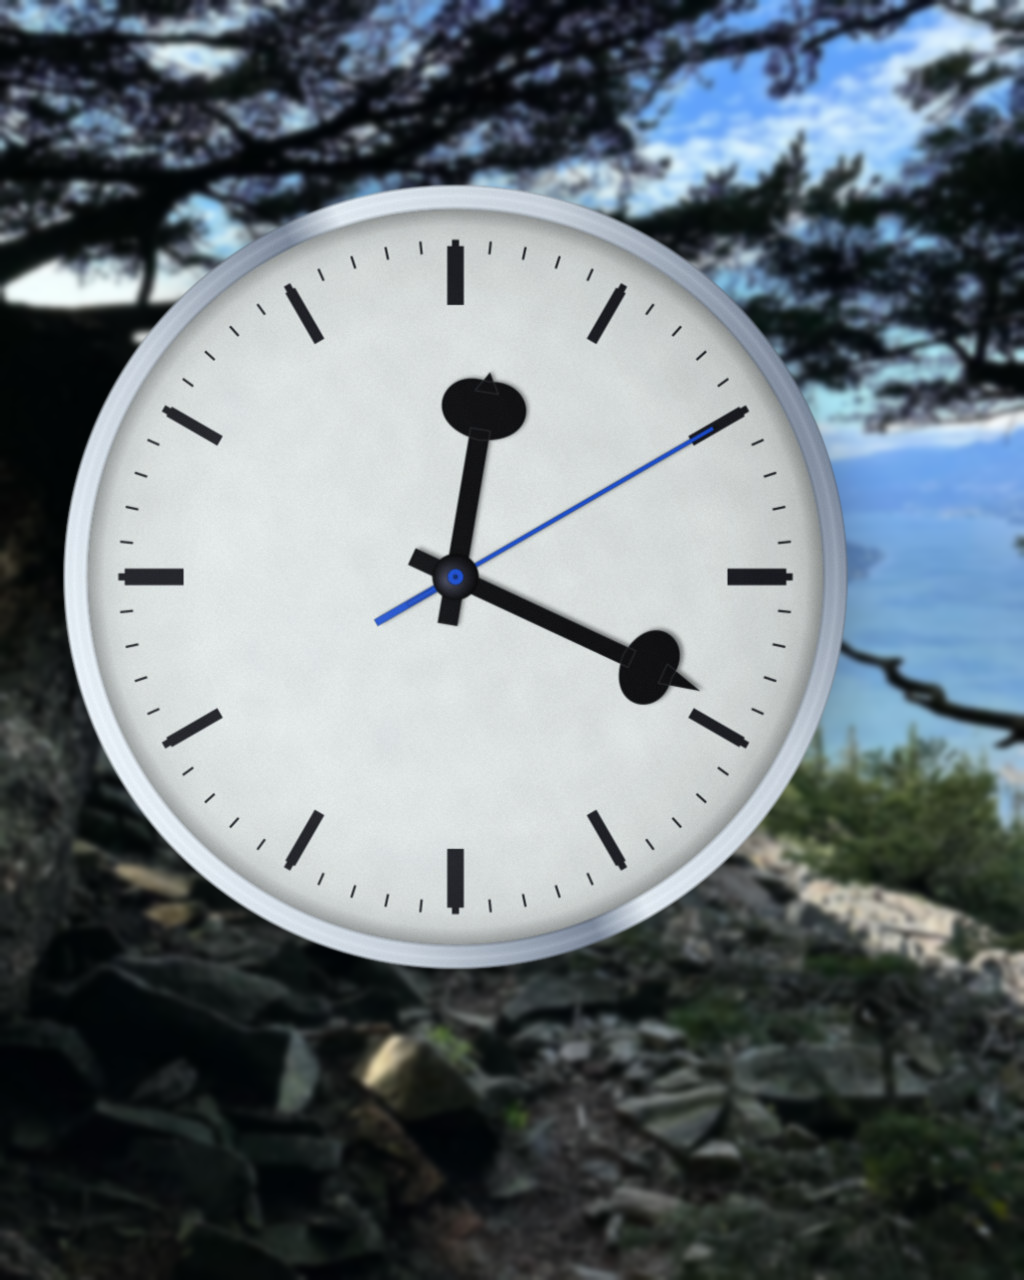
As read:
12,19,10
